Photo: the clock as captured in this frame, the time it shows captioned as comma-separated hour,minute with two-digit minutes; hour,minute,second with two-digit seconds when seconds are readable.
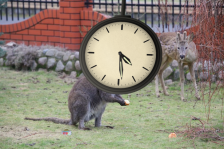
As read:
4,29
